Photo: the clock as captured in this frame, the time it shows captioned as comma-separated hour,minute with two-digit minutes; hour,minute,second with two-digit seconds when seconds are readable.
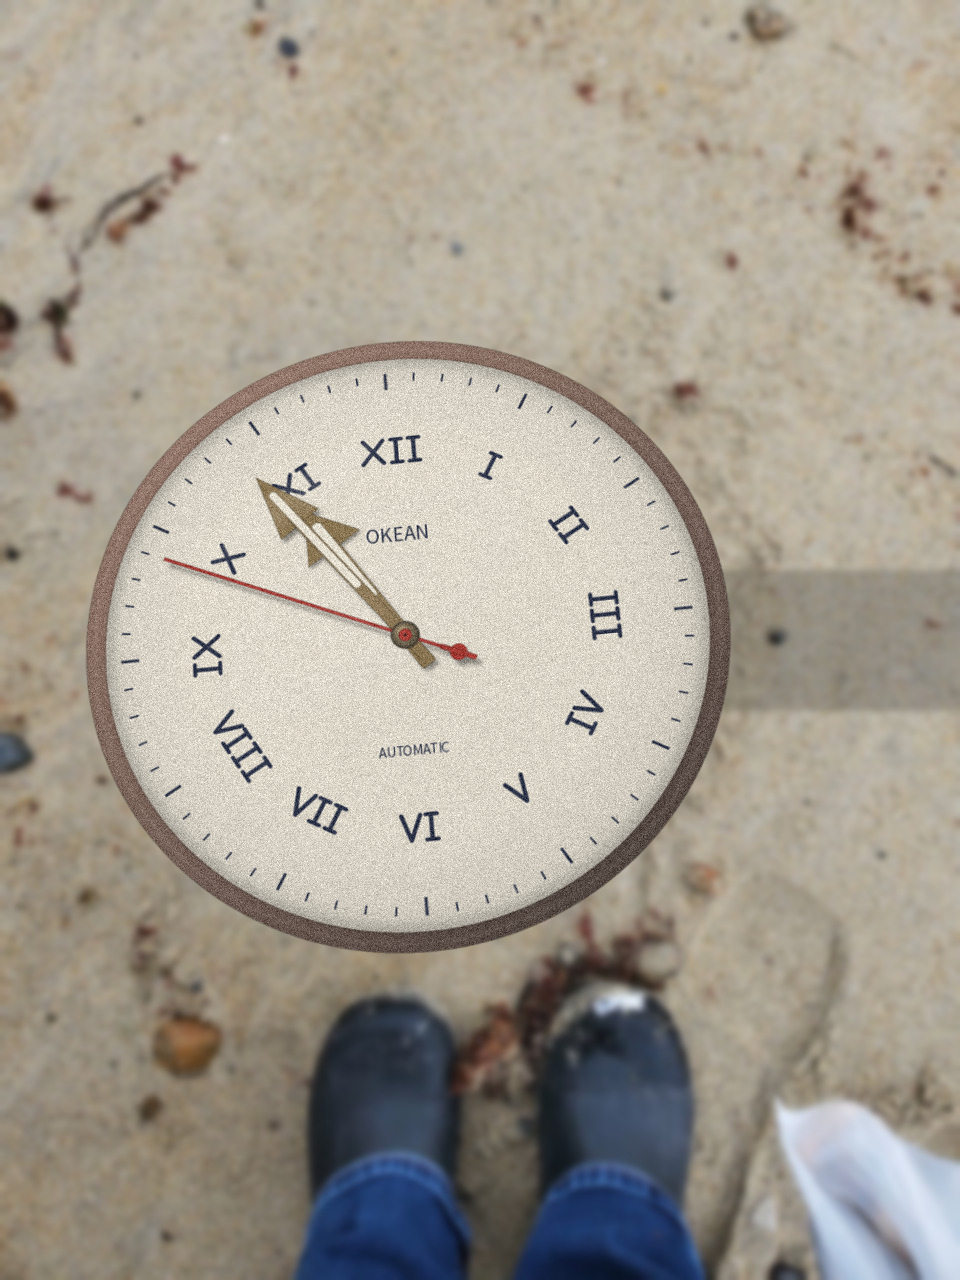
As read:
10,53,49
